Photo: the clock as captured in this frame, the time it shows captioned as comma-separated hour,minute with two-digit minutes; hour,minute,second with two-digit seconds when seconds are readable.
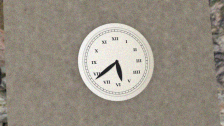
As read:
5,39
